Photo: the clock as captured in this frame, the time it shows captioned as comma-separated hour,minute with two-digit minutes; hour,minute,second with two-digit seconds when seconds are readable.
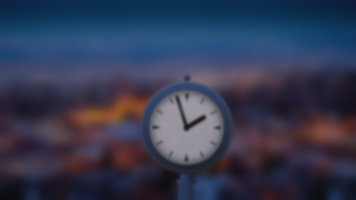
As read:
1,57
